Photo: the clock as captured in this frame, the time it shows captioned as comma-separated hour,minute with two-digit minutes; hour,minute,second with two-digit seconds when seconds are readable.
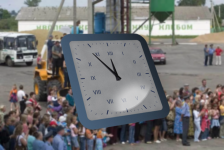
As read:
11,54
